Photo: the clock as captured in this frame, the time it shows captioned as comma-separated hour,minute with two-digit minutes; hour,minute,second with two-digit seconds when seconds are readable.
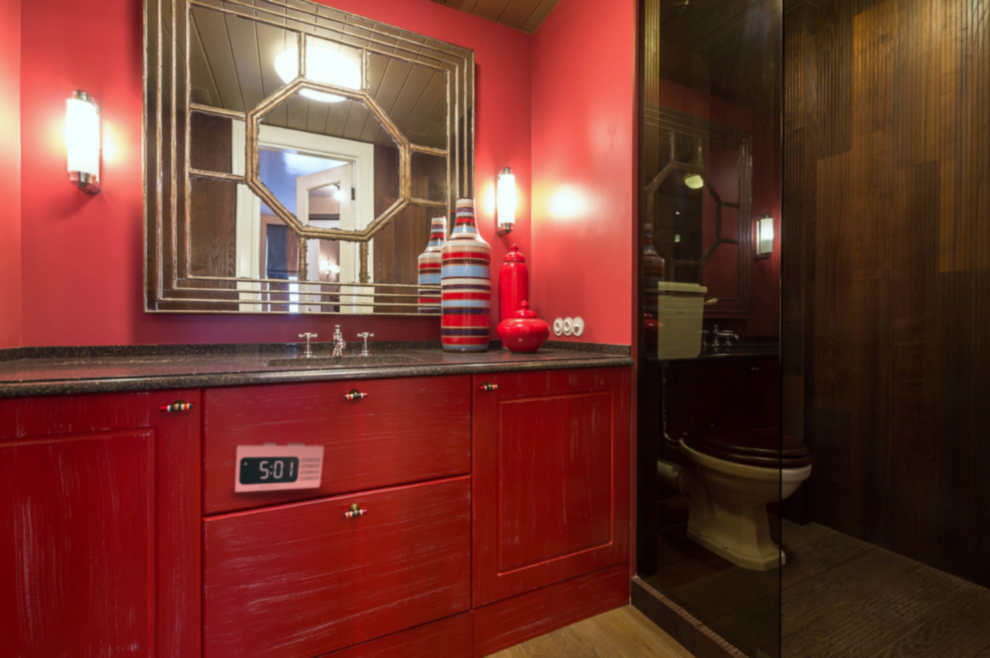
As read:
5,01
